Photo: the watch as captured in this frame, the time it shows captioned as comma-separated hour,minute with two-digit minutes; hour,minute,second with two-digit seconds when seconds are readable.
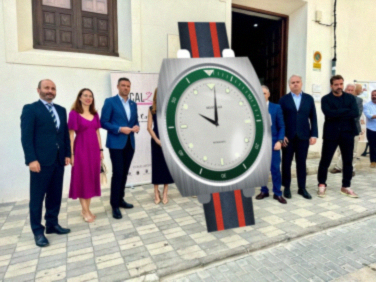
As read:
10,01
